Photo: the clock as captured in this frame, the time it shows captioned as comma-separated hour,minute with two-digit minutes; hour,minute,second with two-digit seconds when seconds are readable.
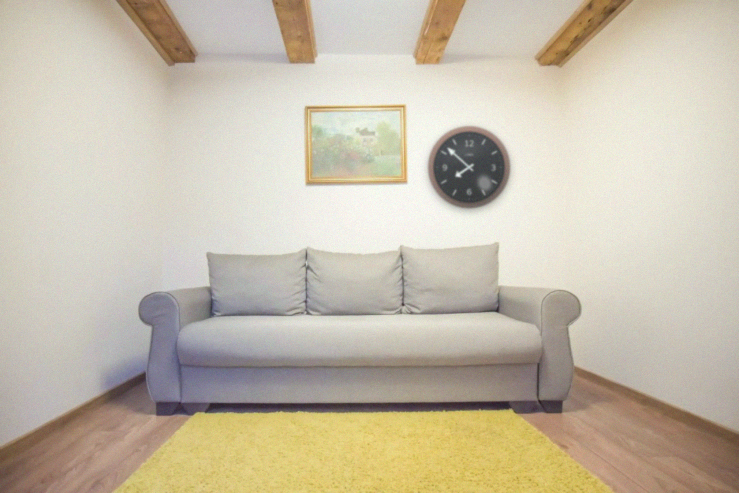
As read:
7,52
